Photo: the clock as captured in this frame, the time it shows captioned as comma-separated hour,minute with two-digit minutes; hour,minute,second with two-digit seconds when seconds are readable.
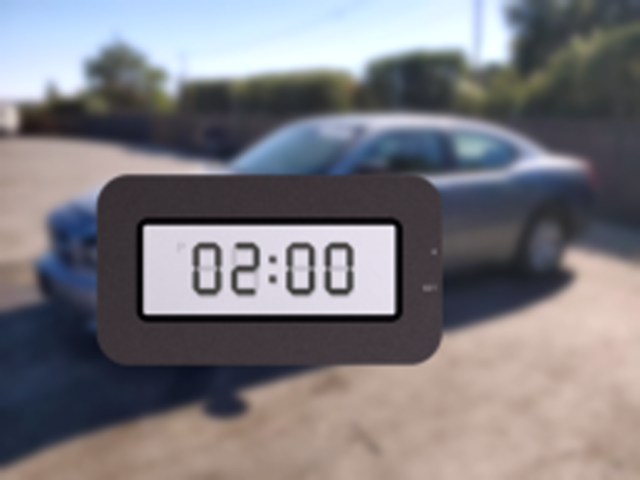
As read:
2,00
